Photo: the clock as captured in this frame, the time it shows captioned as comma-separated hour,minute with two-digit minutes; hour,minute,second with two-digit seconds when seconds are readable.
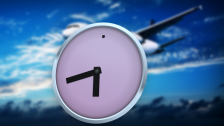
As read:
5,41
